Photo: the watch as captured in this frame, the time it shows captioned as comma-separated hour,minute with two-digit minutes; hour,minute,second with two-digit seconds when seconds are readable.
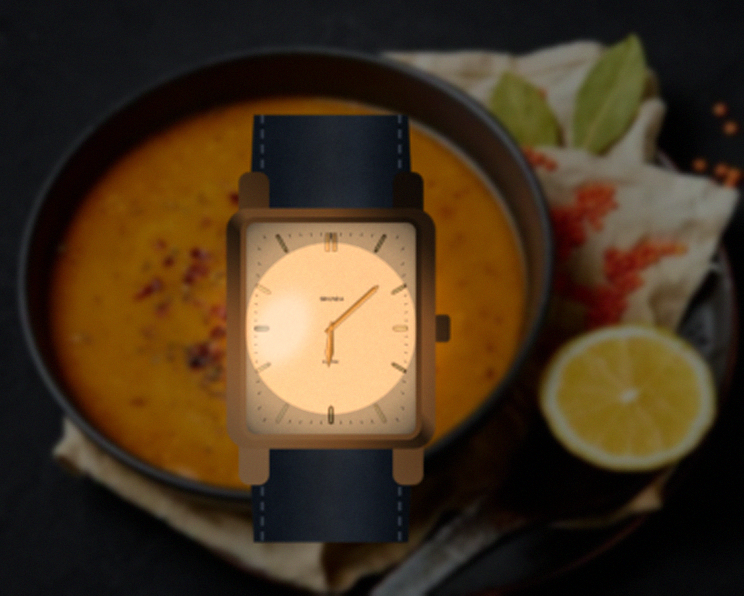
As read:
6,08
